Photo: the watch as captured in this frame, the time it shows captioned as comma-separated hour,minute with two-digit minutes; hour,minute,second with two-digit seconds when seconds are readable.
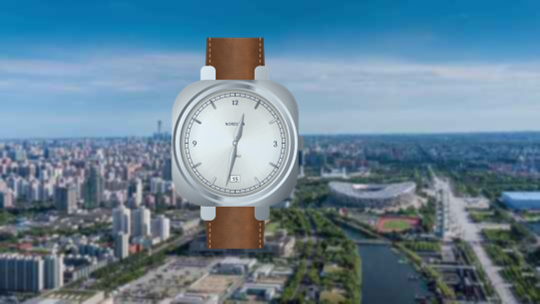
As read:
12,32
